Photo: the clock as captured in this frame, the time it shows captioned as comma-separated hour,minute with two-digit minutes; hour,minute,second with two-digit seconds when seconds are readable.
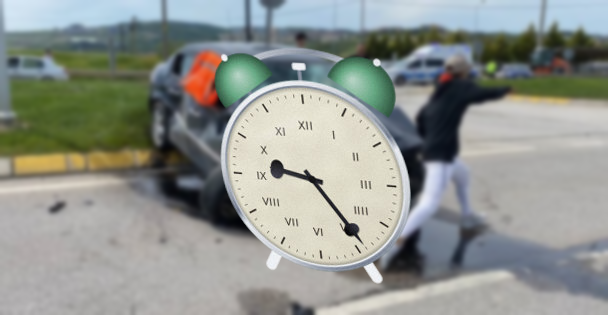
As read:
9,24
